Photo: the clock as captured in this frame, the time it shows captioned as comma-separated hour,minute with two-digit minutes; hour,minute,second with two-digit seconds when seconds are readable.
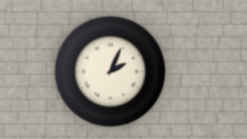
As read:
2,04
